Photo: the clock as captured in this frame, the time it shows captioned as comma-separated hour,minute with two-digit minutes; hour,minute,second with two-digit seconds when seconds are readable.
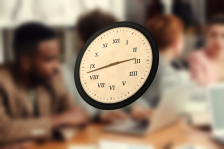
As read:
2,43
